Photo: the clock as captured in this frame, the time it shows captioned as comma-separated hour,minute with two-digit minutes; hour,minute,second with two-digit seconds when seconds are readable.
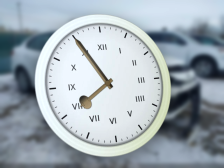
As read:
7,55
